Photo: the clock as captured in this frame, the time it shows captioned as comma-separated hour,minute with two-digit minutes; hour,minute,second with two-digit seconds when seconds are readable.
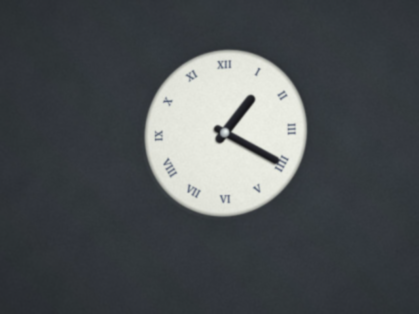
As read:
1,20
